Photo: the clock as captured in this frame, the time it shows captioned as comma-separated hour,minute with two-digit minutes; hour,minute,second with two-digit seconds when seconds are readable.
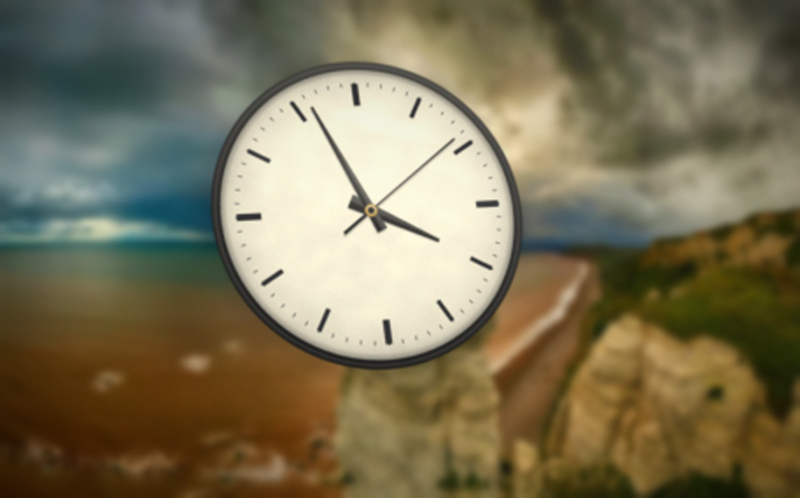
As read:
3,56,09
